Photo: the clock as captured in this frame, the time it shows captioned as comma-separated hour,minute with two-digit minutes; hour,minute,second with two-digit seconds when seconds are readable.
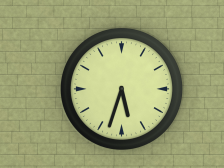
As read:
5,33
